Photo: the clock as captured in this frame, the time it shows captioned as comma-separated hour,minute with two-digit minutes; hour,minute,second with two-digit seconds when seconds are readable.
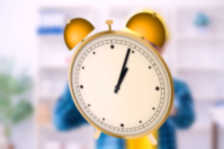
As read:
1,04
